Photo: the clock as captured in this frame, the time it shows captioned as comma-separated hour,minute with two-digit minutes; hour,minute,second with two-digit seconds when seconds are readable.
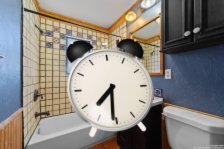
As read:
7,31
